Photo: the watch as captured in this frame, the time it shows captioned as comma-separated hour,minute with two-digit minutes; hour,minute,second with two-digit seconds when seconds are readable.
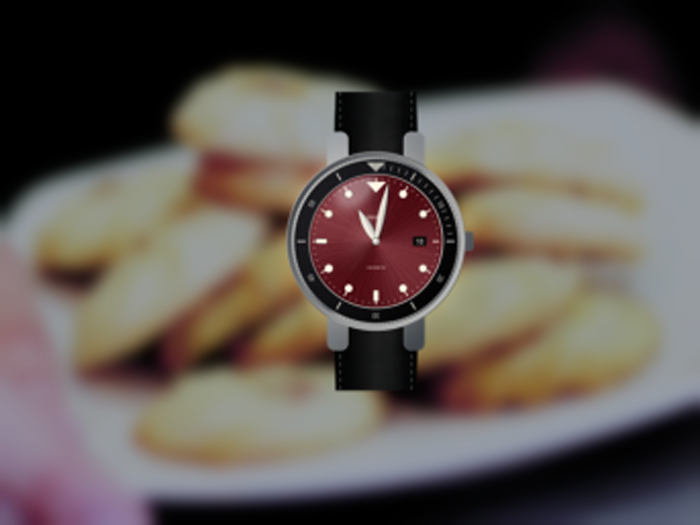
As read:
11,02
